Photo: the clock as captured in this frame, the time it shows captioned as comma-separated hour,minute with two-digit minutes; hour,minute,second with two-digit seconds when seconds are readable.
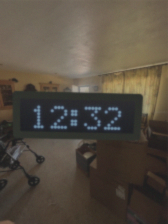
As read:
12,32
